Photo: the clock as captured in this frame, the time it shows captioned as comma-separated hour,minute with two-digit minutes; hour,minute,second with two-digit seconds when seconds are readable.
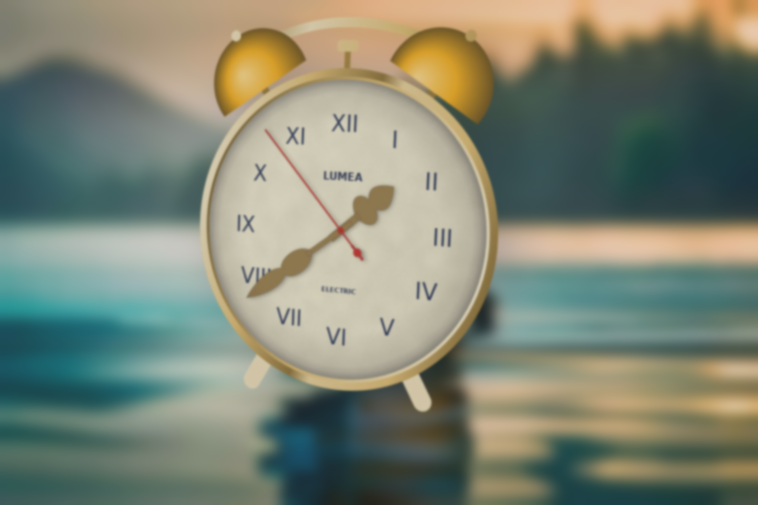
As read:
1,38,53
